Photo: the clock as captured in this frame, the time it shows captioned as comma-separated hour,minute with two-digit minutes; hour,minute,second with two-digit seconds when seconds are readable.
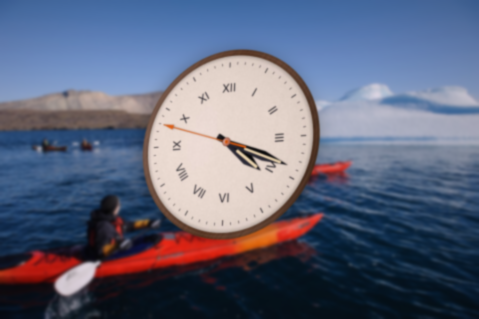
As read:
4,18,48
